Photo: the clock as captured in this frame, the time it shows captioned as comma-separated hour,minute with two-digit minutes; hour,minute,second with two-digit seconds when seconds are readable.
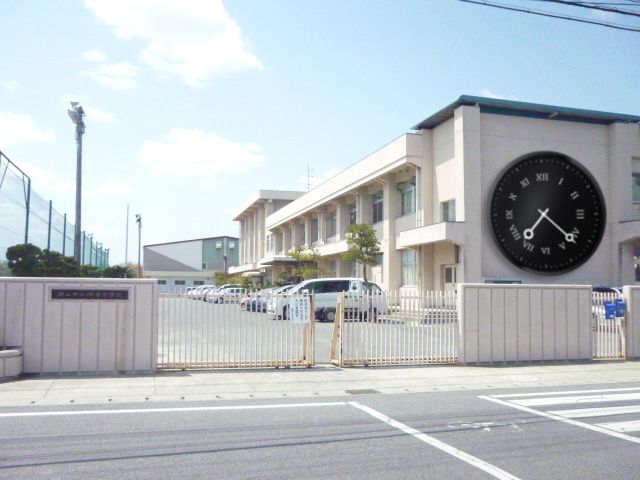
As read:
7,22
